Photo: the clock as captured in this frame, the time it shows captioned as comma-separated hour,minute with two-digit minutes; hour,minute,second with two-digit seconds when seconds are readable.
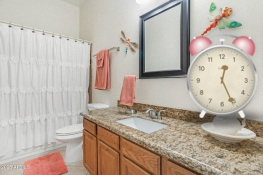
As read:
12,26
